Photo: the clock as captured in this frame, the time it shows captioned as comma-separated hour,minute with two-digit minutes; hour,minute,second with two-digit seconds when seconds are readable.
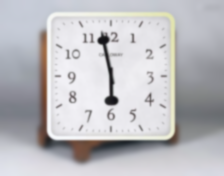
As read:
5,58
